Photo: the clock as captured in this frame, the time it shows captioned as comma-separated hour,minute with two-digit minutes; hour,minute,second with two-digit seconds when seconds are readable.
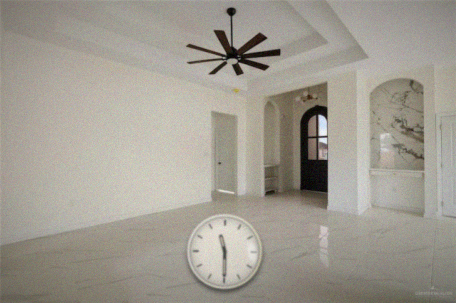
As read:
11,30
